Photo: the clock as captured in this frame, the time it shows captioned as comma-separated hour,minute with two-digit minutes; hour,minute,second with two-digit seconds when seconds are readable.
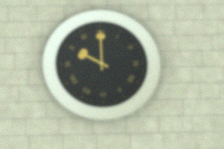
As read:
10,00
